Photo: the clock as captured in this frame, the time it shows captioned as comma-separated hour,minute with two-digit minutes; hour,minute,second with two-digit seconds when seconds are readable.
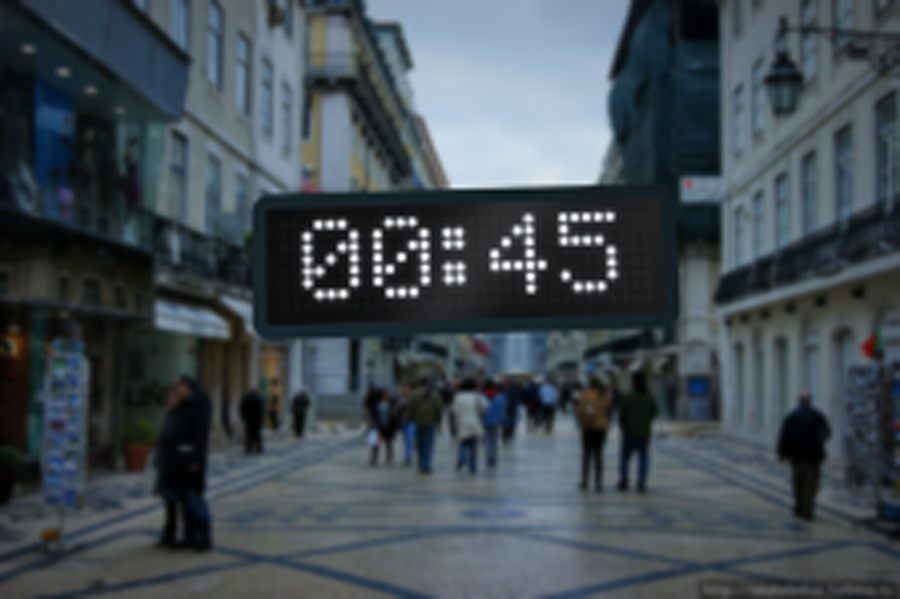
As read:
0,45
